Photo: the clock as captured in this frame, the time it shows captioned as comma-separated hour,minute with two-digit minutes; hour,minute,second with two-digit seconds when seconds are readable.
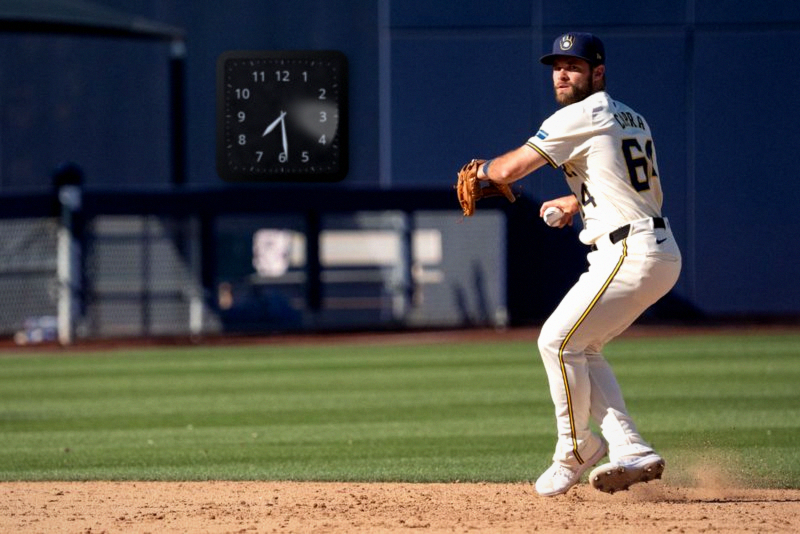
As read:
7,29
